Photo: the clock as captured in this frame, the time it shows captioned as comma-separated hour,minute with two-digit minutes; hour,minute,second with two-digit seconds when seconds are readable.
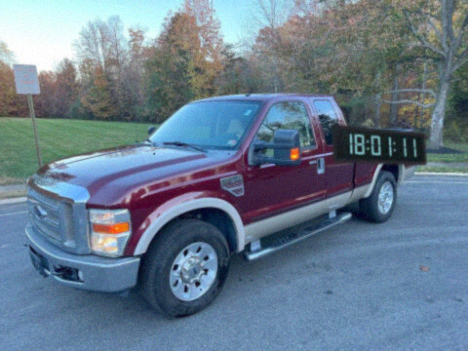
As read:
18,01,11
